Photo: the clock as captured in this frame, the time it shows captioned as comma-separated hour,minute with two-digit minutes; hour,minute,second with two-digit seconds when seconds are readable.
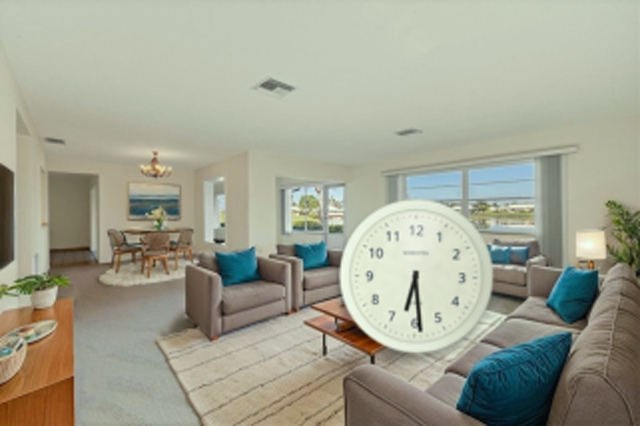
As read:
6,29
